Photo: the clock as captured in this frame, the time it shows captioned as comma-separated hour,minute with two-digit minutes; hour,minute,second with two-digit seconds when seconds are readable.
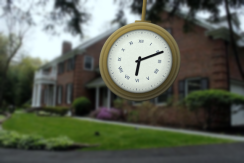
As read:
6,11
